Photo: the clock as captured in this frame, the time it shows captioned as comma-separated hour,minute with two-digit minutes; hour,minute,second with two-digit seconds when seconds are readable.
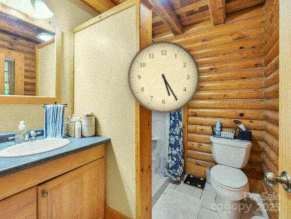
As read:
5,25
